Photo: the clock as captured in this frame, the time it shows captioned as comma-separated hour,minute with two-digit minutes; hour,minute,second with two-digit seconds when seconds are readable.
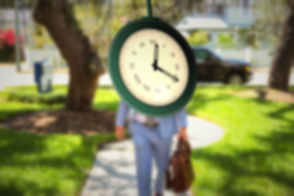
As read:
12,20
